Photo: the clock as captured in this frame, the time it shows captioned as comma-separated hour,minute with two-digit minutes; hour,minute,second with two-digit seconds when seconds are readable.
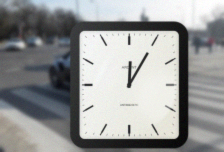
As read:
12,05
